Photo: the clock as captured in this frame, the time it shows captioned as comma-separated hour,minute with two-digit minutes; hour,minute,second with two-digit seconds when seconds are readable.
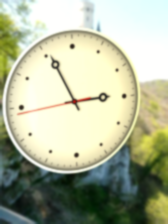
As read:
2,55,44
